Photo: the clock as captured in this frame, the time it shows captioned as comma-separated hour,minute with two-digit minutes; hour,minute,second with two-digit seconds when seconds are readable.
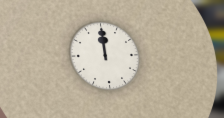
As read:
12,00
